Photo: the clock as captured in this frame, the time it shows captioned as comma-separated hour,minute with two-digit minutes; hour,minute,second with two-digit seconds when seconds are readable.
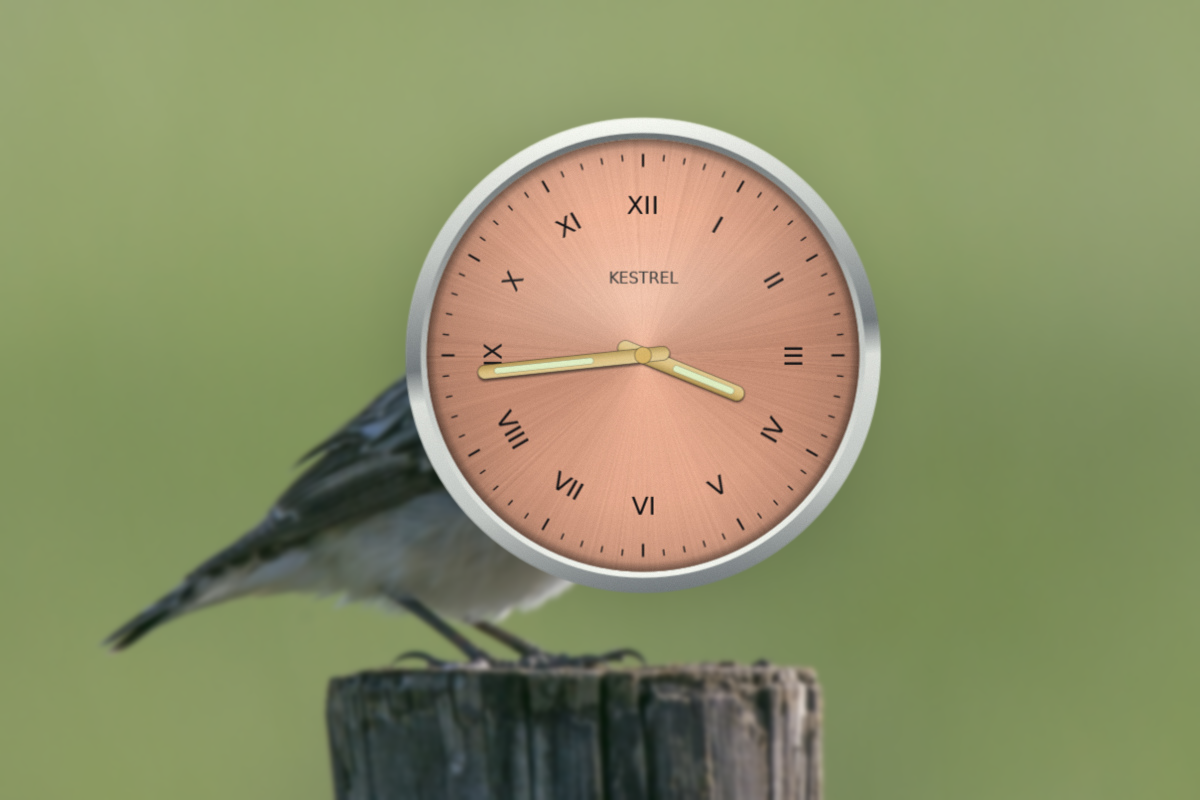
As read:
3,44
